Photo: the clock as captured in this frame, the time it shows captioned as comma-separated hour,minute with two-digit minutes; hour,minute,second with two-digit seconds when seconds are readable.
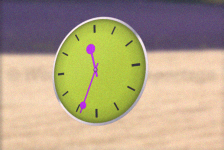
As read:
11,34
